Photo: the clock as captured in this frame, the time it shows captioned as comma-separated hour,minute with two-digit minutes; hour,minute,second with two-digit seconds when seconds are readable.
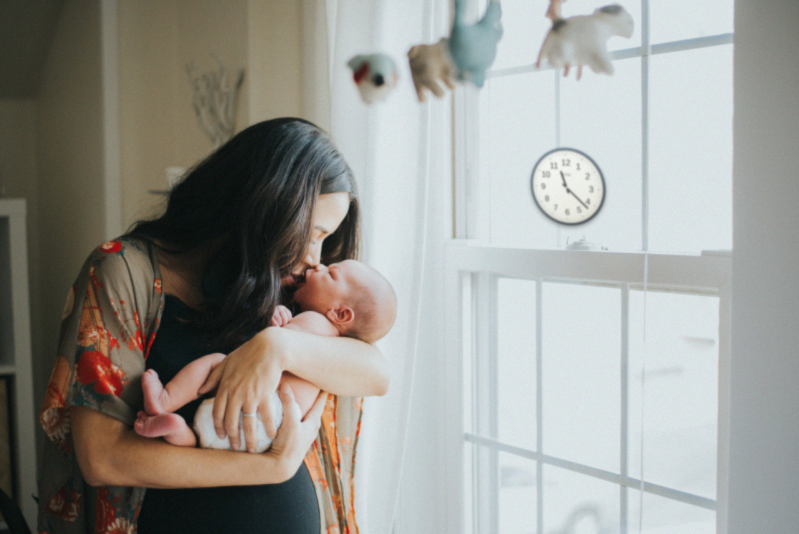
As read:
11,22
